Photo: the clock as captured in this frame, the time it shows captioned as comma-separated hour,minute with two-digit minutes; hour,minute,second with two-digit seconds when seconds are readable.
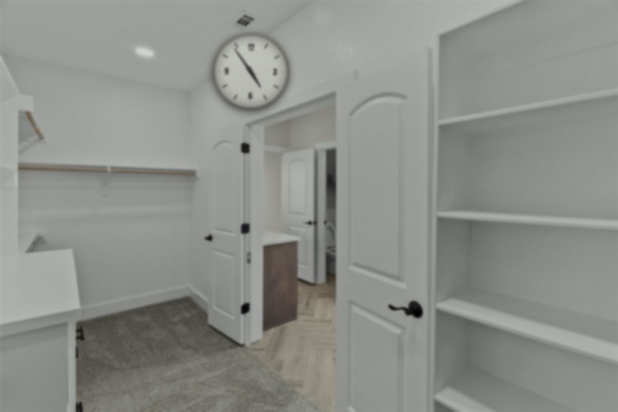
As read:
4,54
